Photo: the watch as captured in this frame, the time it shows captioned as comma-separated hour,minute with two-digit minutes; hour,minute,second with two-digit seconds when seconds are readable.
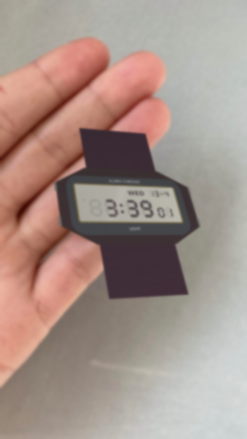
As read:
3,39,01
